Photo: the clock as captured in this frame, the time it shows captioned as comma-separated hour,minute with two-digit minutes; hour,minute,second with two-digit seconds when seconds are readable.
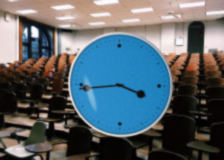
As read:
3,44
